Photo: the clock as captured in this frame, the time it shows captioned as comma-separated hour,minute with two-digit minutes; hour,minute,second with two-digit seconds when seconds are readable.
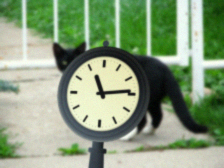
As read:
11,14
